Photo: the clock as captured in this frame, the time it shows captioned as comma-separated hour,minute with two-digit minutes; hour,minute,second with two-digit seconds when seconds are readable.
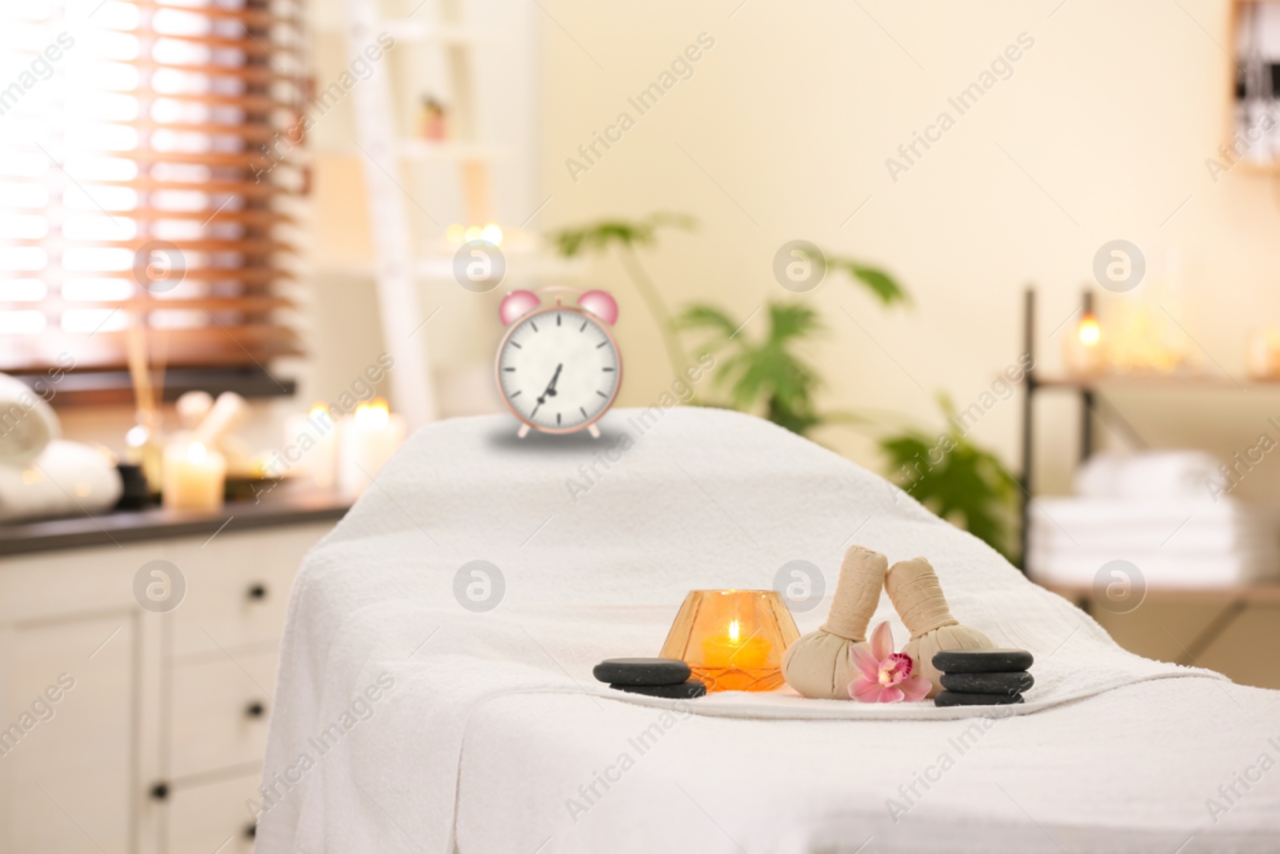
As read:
6,35
